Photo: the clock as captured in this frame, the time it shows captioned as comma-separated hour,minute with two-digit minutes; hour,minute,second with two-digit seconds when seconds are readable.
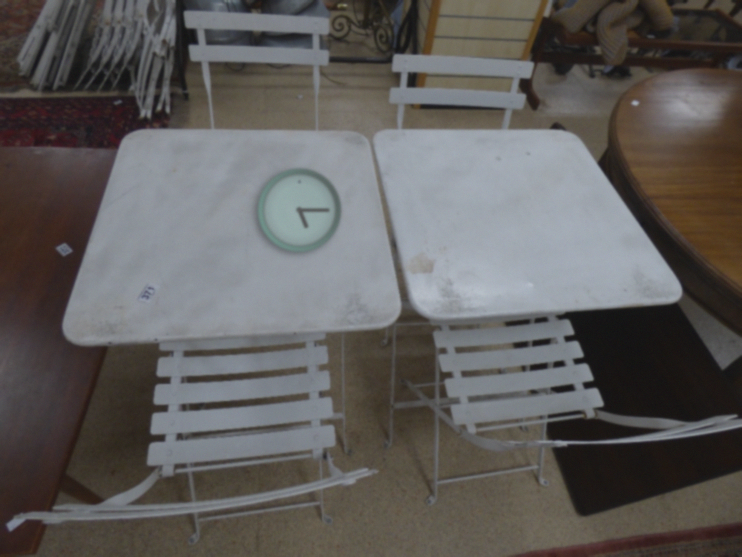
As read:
5,15
